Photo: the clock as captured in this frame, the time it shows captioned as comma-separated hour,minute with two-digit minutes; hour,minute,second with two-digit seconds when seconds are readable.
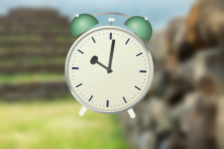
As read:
10,01
